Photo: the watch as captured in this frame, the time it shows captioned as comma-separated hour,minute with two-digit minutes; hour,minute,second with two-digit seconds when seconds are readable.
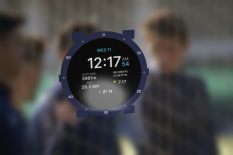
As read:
12,17
